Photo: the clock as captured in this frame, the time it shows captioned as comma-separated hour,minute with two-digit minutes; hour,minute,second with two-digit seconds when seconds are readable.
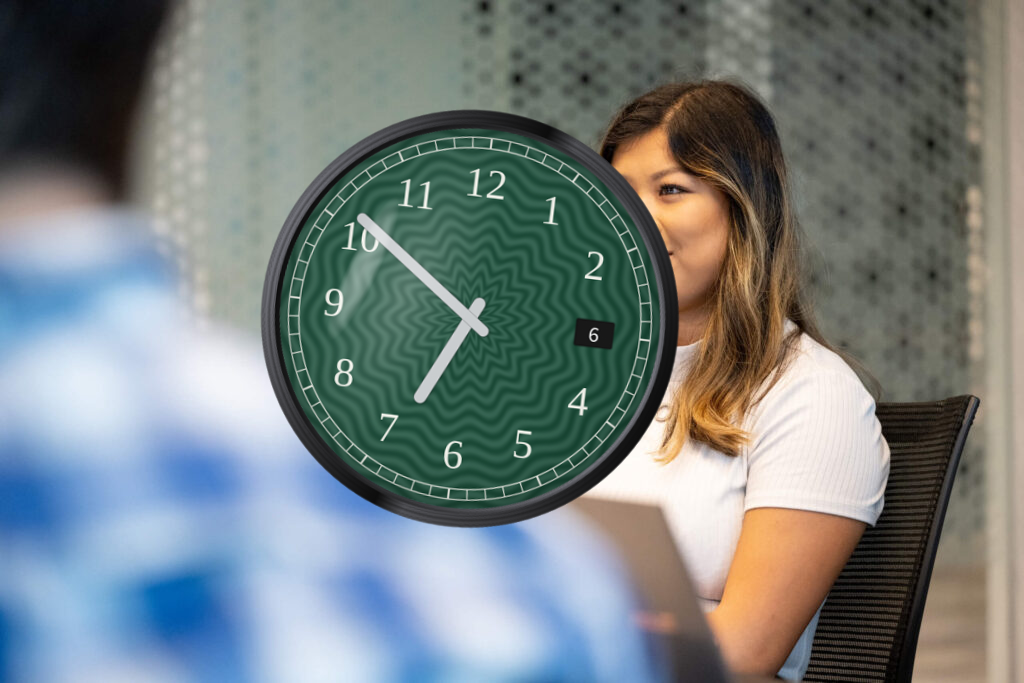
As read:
6,51
